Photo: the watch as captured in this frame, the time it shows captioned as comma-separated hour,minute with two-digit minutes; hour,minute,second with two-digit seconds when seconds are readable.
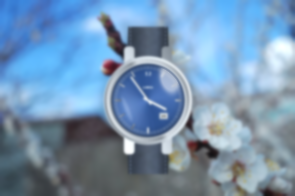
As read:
3,54
